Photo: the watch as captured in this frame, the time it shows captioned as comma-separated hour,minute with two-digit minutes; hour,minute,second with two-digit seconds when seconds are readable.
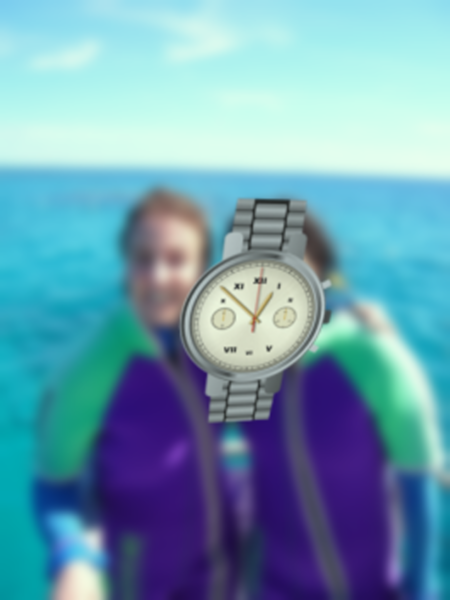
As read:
12,52
